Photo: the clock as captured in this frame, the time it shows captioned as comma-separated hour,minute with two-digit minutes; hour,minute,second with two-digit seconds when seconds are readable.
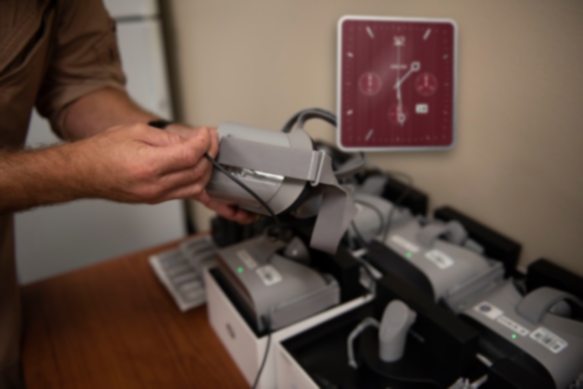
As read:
1,29
